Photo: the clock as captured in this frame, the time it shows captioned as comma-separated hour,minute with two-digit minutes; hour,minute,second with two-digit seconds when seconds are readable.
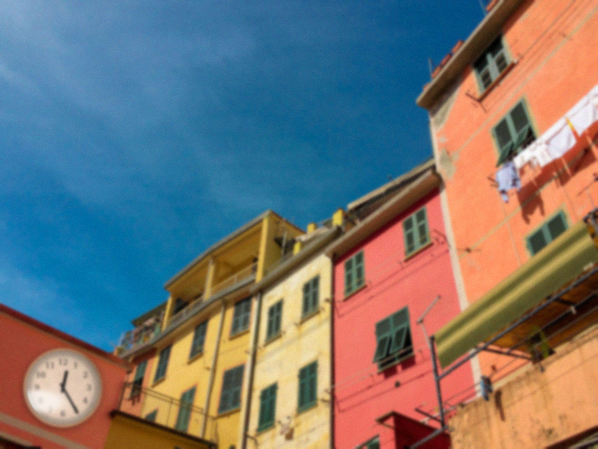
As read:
12,25
